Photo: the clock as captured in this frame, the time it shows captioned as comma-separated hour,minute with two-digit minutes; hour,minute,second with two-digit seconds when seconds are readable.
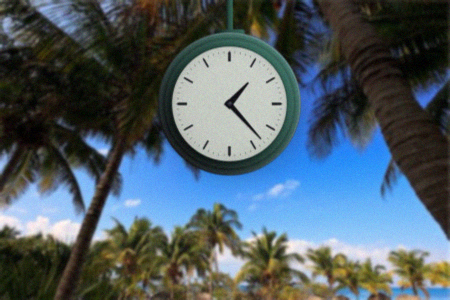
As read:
1,23
